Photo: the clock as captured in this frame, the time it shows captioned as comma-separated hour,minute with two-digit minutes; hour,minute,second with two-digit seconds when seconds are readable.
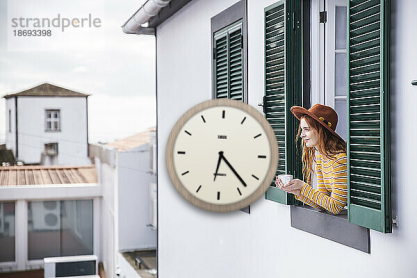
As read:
6,23
